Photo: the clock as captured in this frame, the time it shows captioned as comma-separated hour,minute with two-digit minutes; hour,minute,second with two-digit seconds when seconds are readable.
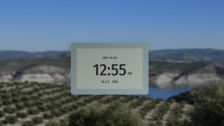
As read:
12,55
